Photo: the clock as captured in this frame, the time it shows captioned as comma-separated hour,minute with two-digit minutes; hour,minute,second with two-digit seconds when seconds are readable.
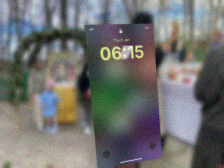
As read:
6,15
